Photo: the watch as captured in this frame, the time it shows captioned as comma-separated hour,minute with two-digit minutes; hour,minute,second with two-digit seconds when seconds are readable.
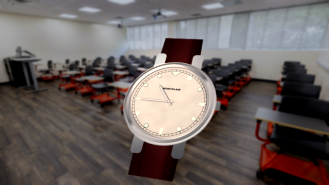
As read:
10,45
